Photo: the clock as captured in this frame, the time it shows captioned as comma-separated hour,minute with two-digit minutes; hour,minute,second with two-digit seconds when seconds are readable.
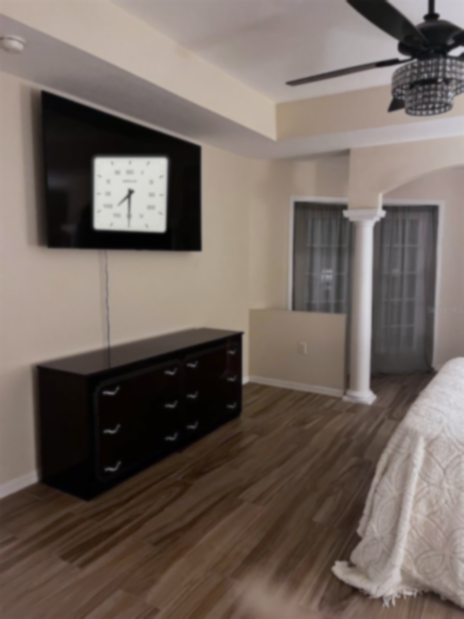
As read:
7,30
